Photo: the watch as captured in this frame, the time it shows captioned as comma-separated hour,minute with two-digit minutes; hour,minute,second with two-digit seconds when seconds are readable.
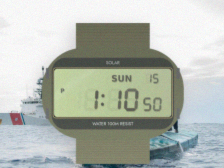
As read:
1,10,50
